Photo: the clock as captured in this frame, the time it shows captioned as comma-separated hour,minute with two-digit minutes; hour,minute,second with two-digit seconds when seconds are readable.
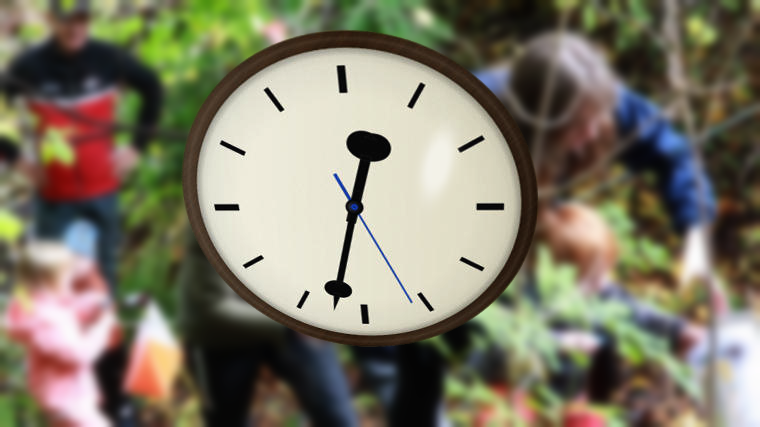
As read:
12,32,26
